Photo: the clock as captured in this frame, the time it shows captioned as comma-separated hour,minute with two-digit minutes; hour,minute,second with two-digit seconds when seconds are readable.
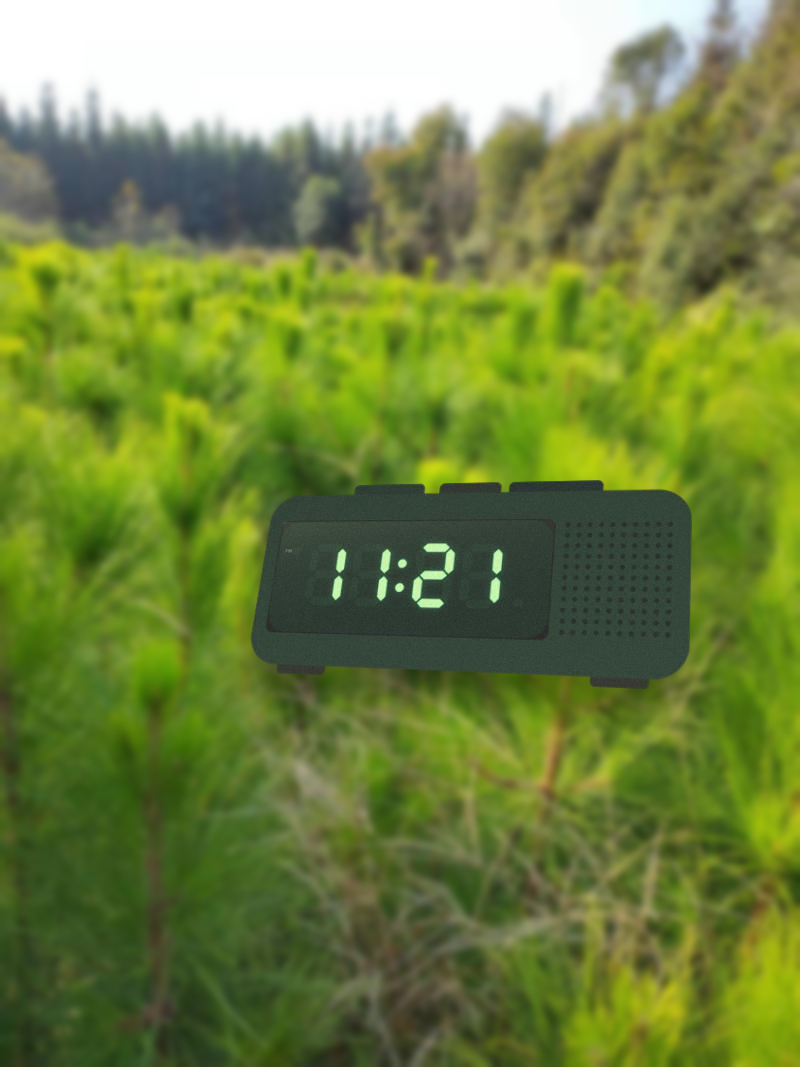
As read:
11,21
